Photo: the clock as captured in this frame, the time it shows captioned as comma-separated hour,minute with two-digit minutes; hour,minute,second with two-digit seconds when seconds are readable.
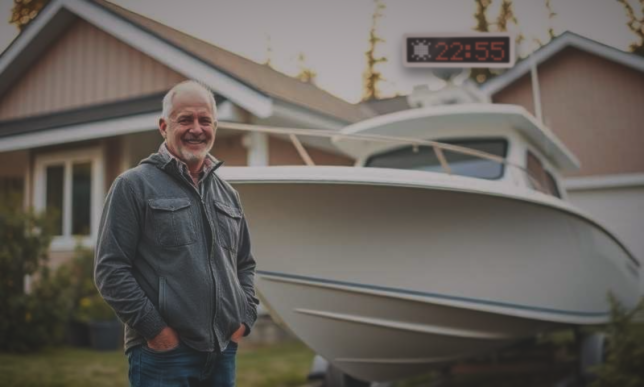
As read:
22,55
